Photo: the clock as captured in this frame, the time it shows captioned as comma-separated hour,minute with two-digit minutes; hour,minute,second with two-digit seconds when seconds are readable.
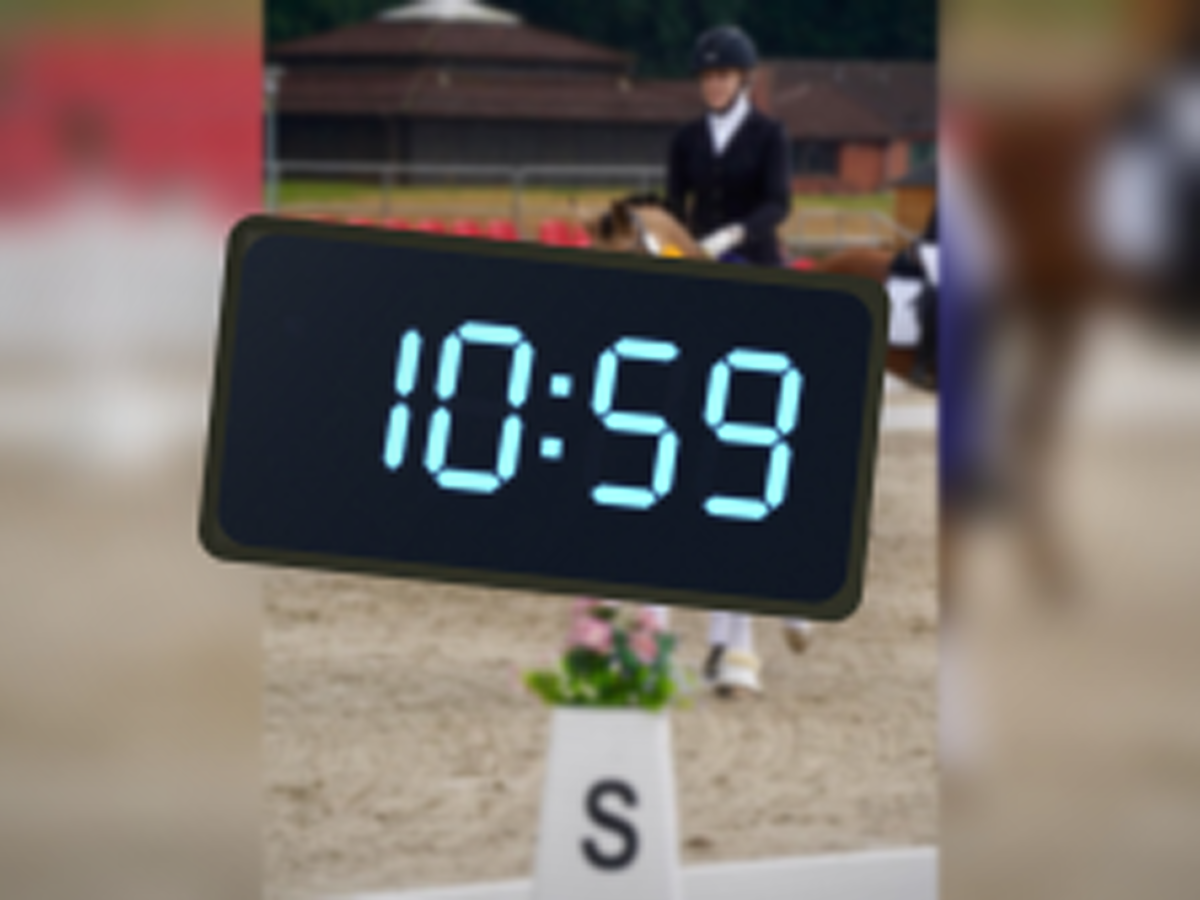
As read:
10,59
